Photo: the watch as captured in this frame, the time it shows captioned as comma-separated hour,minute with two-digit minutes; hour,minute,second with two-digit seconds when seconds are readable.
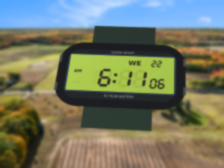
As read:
6,11,06
